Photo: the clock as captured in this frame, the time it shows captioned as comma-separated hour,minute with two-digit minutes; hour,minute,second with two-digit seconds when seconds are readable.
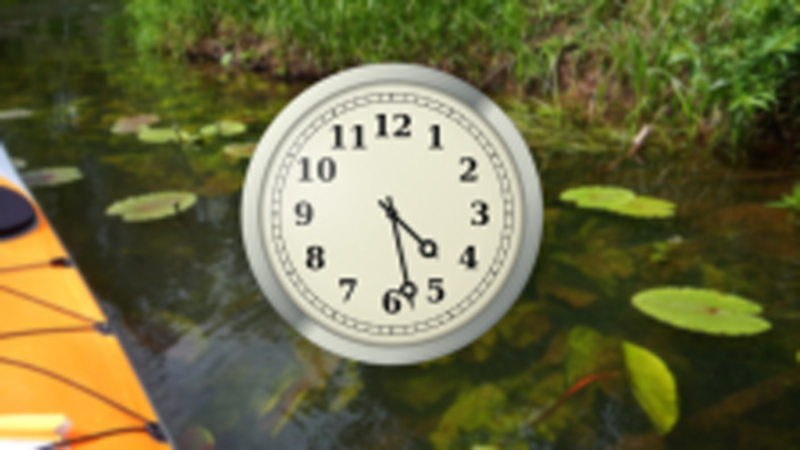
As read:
4,28
